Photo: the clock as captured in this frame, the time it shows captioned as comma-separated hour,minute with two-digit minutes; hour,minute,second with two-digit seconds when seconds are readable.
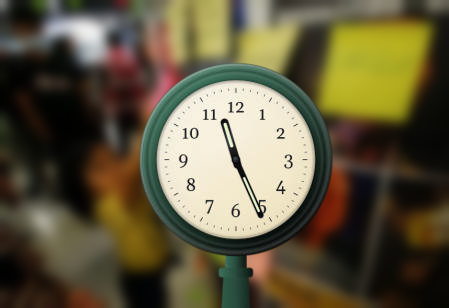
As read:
11,26
